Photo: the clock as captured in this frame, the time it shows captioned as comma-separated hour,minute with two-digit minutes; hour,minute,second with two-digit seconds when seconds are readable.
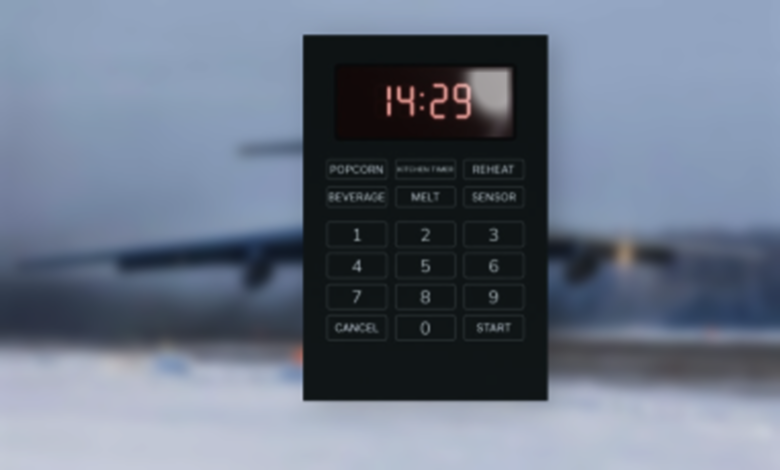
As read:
14,29
